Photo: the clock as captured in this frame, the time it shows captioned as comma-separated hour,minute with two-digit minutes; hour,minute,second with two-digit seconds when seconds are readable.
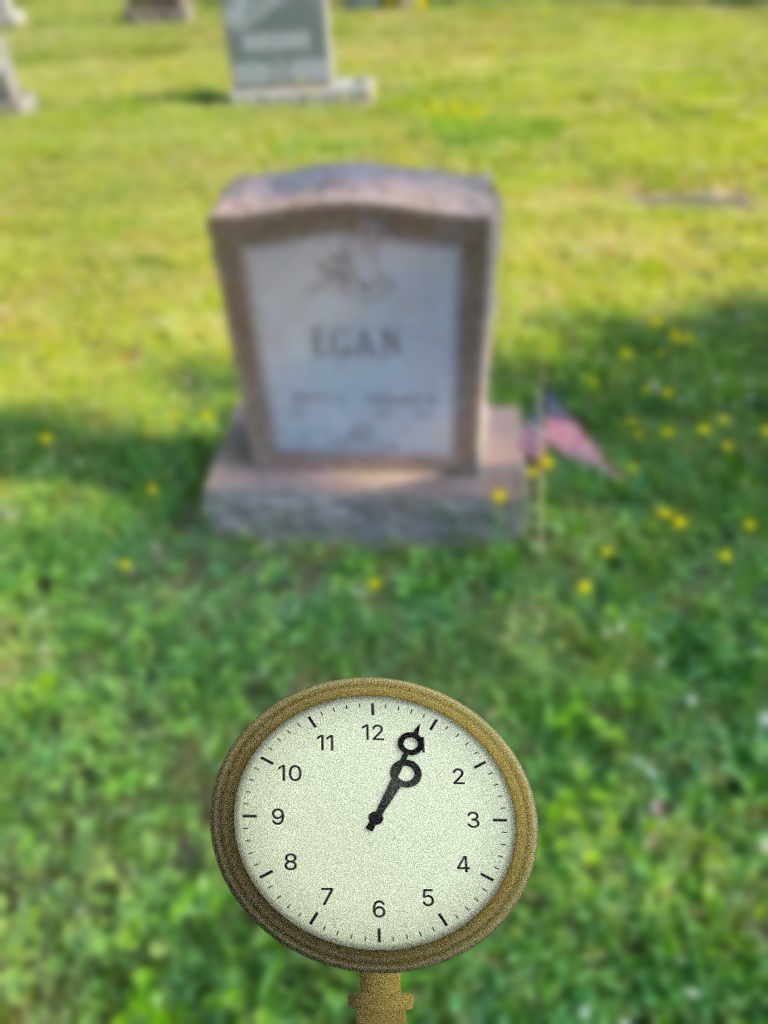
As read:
1,04
